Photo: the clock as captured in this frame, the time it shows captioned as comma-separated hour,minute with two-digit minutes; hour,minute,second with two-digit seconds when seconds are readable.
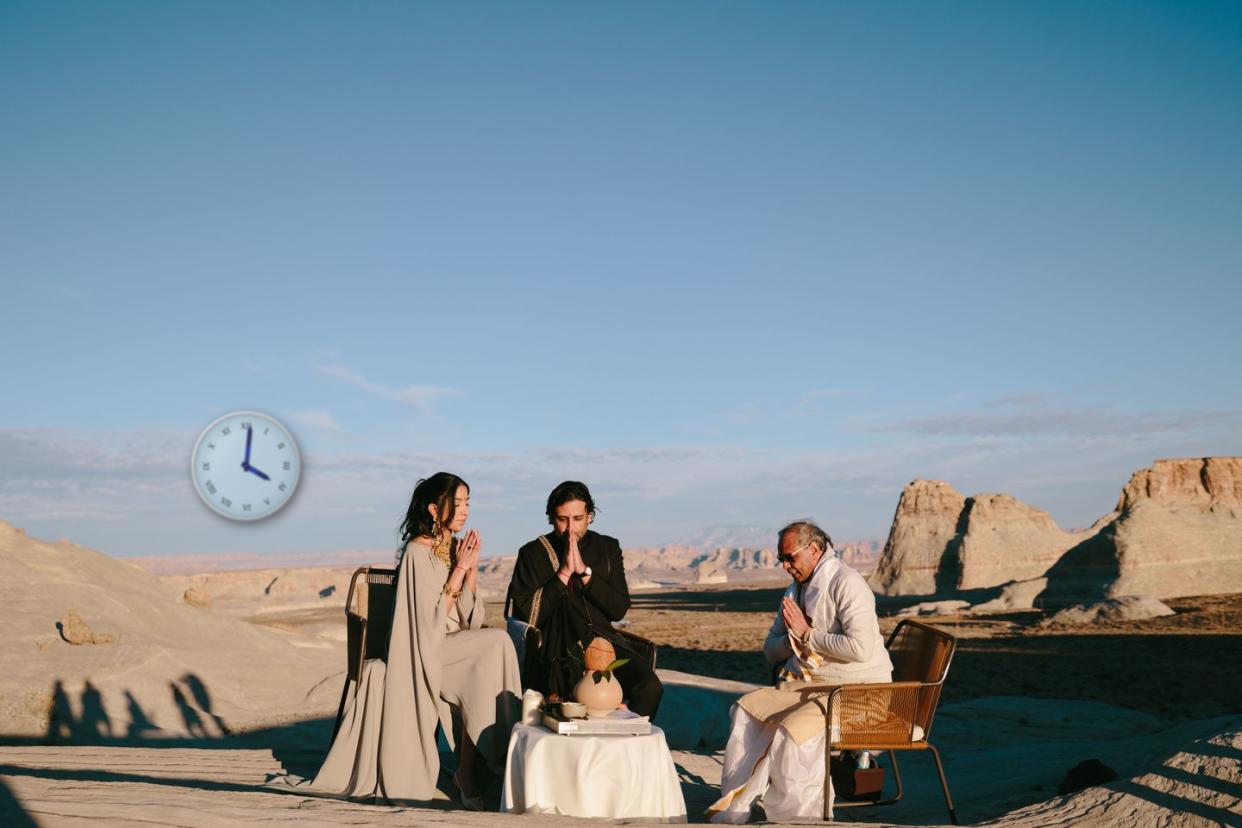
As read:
4,01
